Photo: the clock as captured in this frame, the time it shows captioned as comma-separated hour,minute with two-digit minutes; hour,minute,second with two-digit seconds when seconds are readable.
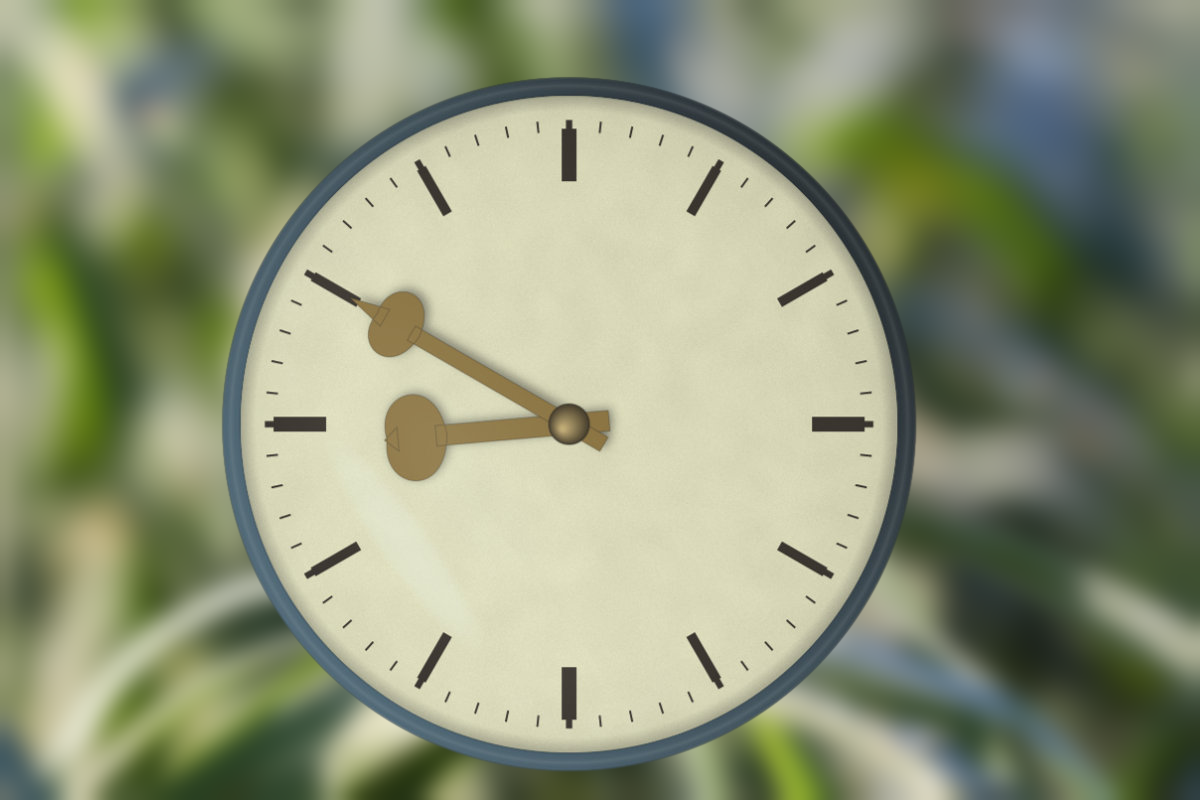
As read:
8,50
